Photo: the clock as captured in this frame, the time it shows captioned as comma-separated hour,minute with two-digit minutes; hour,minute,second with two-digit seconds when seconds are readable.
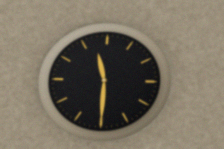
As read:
11,30
